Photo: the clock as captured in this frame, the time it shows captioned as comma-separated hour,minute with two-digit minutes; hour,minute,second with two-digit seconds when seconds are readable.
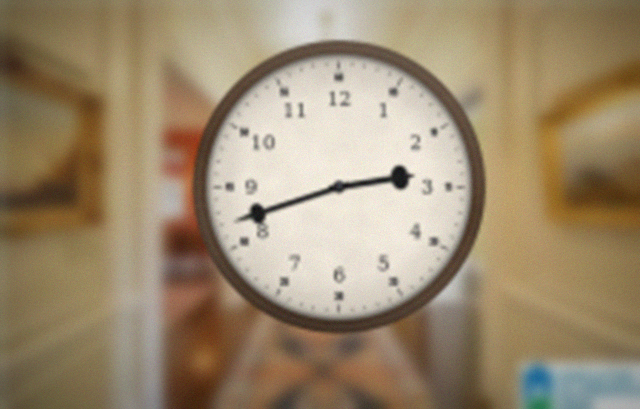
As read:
2,42
